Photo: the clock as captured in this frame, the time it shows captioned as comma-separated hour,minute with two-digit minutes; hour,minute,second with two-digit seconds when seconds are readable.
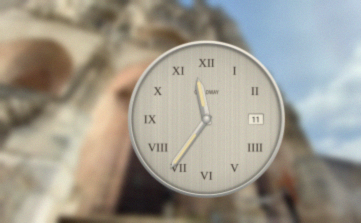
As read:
11,36
